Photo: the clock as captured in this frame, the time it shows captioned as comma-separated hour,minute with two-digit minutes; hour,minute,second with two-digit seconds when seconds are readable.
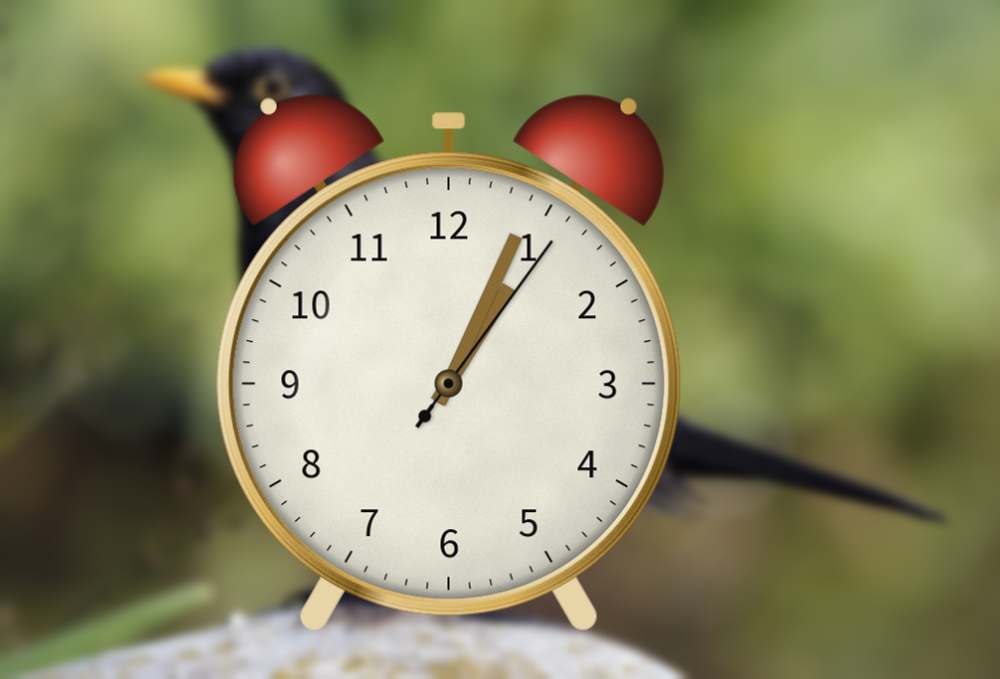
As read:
1,04,06
